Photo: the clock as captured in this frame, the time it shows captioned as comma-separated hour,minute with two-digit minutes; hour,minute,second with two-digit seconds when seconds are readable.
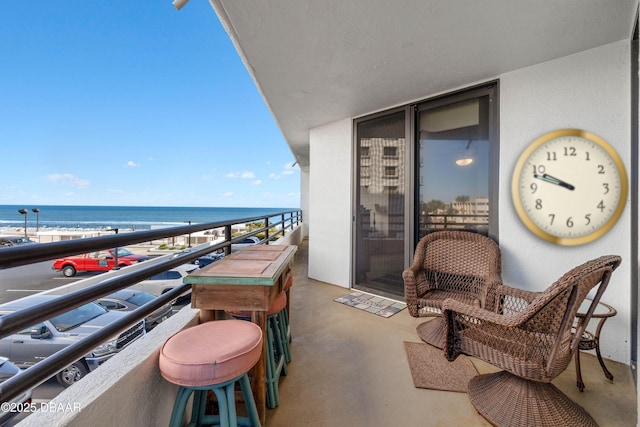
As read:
9,48
